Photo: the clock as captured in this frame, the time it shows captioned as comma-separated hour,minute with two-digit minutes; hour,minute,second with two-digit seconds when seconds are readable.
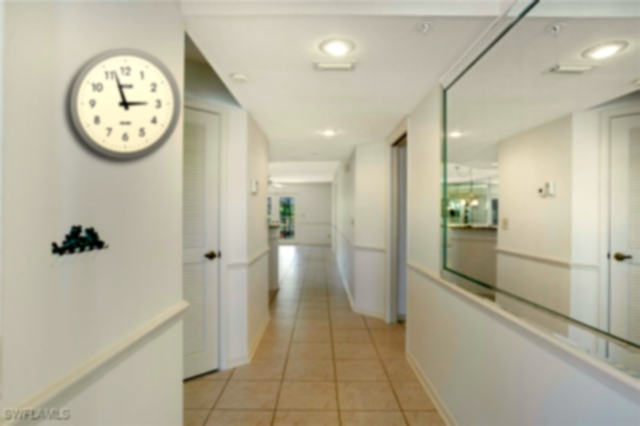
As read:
2,57
